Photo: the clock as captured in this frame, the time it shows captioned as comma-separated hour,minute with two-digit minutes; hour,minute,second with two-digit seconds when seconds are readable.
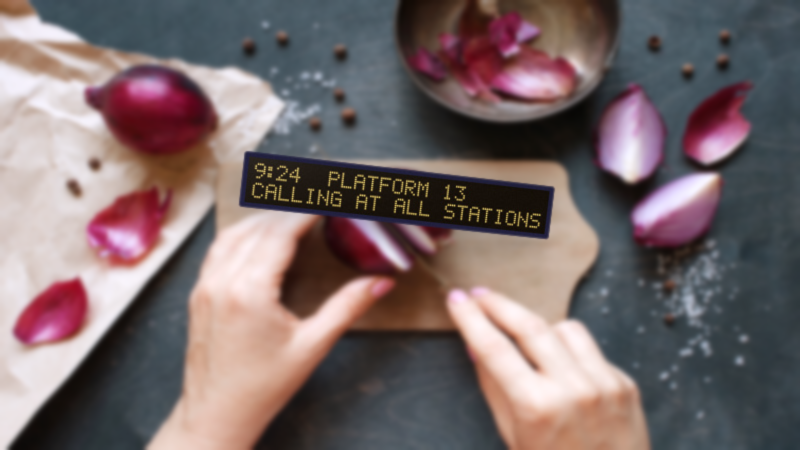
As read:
9,24
